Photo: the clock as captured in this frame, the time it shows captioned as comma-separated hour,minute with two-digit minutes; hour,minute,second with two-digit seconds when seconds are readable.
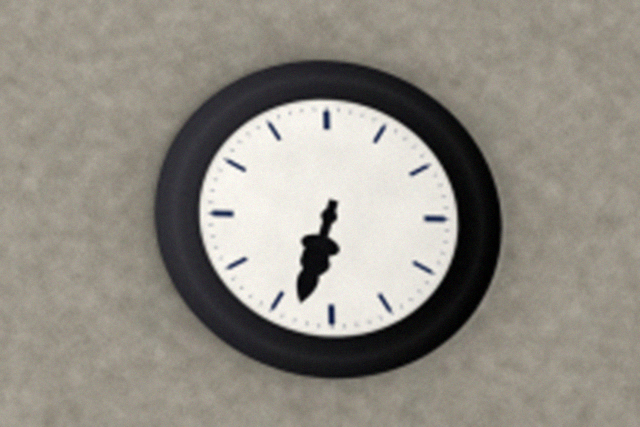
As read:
6,33
